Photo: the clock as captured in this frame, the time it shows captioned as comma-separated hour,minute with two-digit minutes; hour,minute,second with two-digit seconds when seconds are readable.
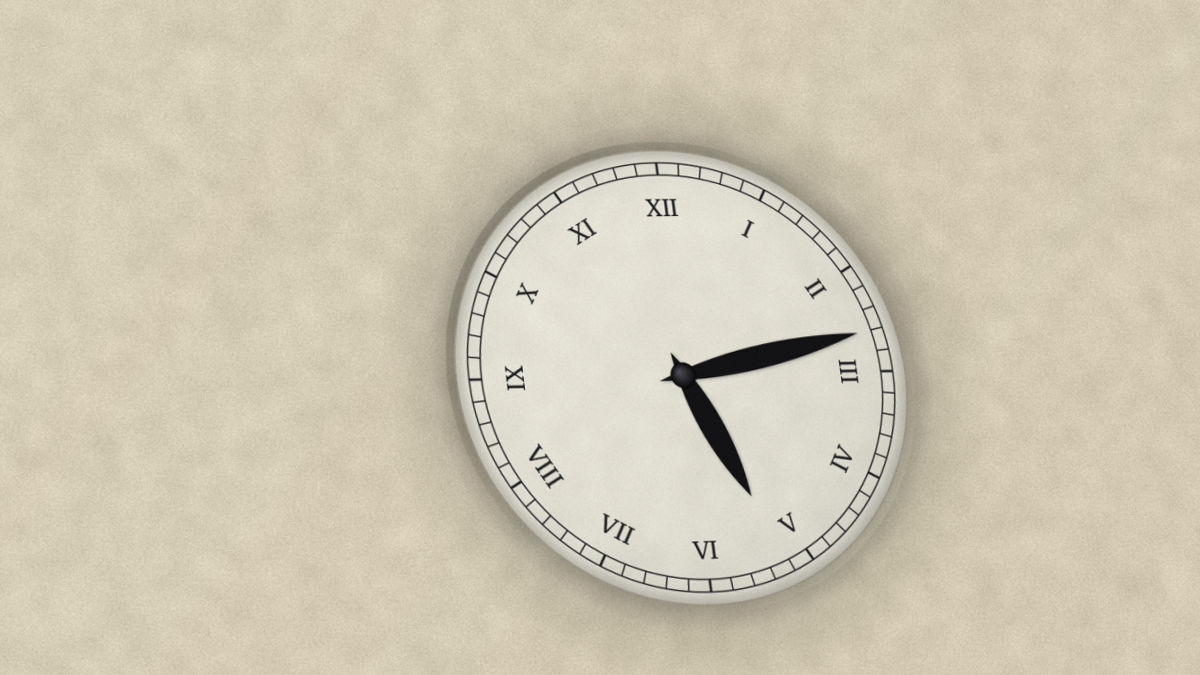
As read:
5,13
